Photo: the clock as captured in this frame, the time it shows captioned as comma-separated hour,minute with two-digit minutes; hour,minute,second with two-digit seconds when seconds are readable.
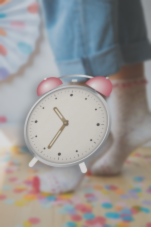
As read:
10,34
